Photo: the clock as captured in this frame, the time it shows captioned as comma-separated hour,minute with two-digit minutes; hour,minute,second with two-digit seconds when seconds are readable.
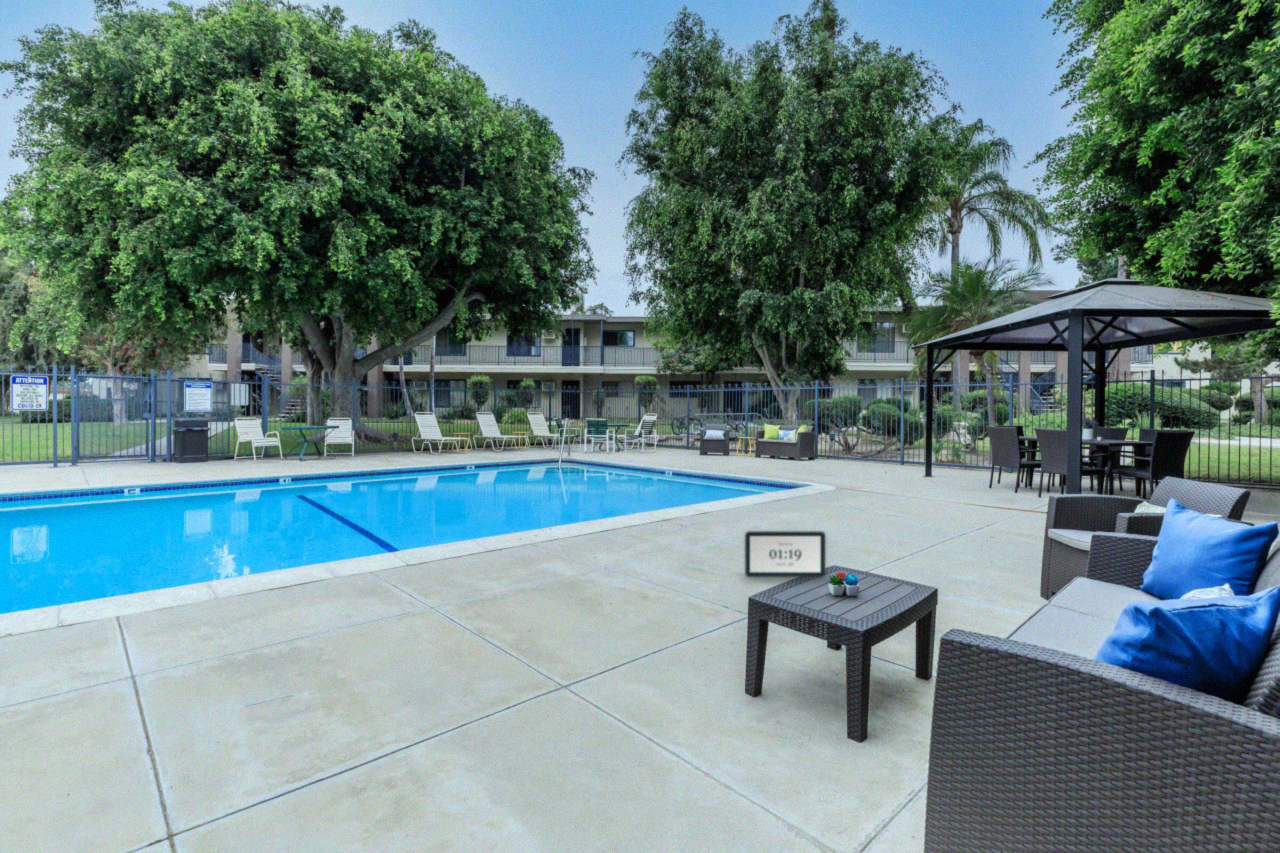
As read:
1,19
